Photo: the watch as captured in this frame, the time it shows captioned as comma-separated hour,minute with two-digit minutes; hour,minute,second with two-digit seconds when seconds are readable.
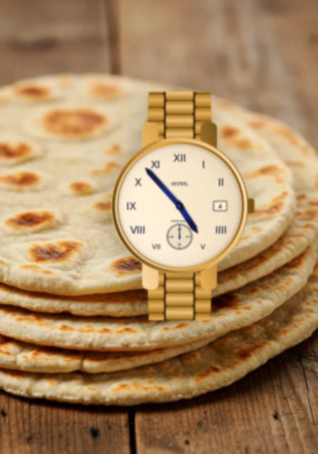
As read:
4,53
